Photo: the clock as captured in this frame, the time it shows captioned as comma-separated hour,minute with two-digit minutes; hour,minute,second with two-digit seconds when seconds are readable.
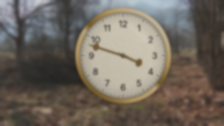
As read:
3,48
